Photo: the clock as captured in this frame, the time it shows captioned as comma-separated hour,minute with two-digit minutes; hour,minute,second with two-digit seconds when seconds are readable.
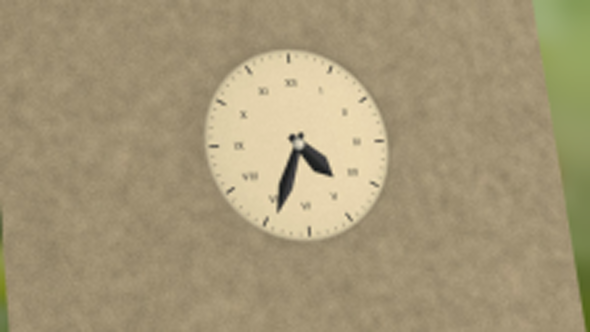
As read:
4,34
